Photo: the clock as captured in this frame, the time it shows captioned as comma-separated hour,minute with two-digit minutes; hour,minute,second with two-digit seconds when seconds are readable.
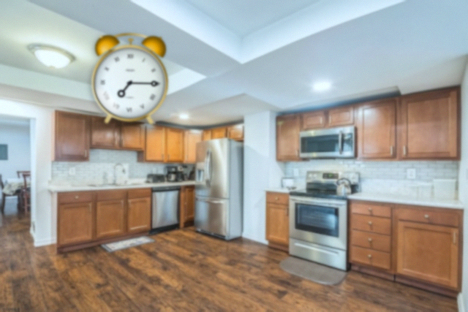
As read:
7,15
